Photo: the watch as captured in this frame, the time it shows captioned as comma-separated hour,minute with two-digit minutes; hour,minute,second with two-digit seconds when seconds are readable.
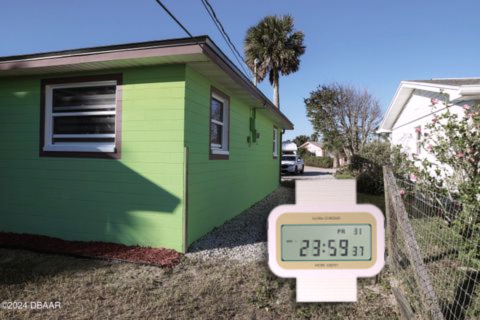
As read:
23,59,37
